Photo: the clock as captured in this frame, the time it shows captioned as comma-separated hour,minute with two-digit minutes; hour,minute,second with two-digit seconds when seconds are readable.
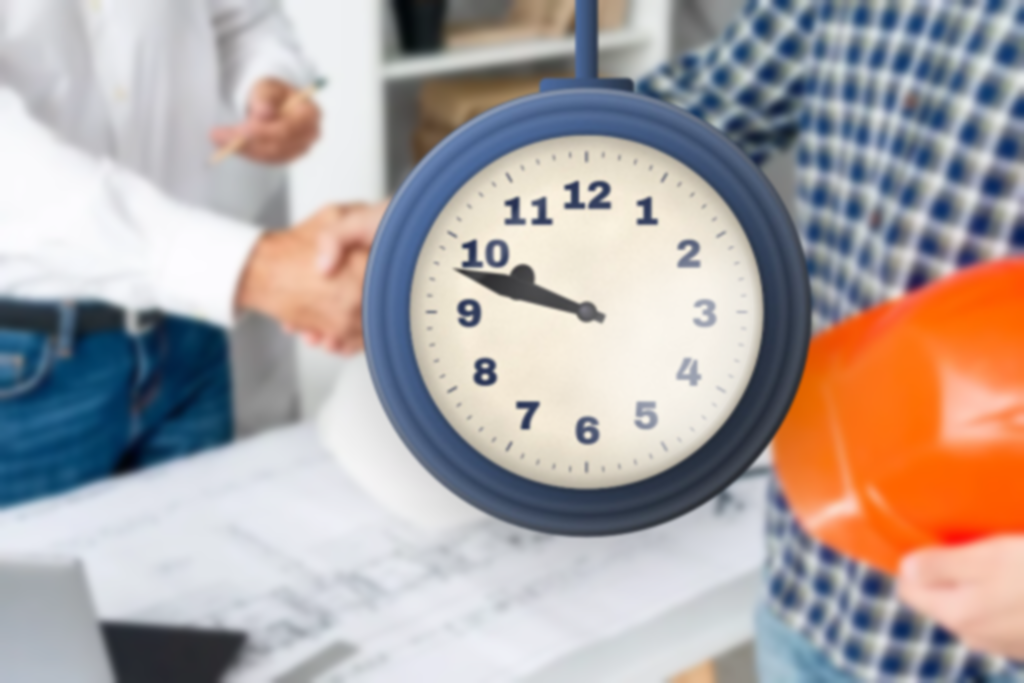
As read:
9,48
